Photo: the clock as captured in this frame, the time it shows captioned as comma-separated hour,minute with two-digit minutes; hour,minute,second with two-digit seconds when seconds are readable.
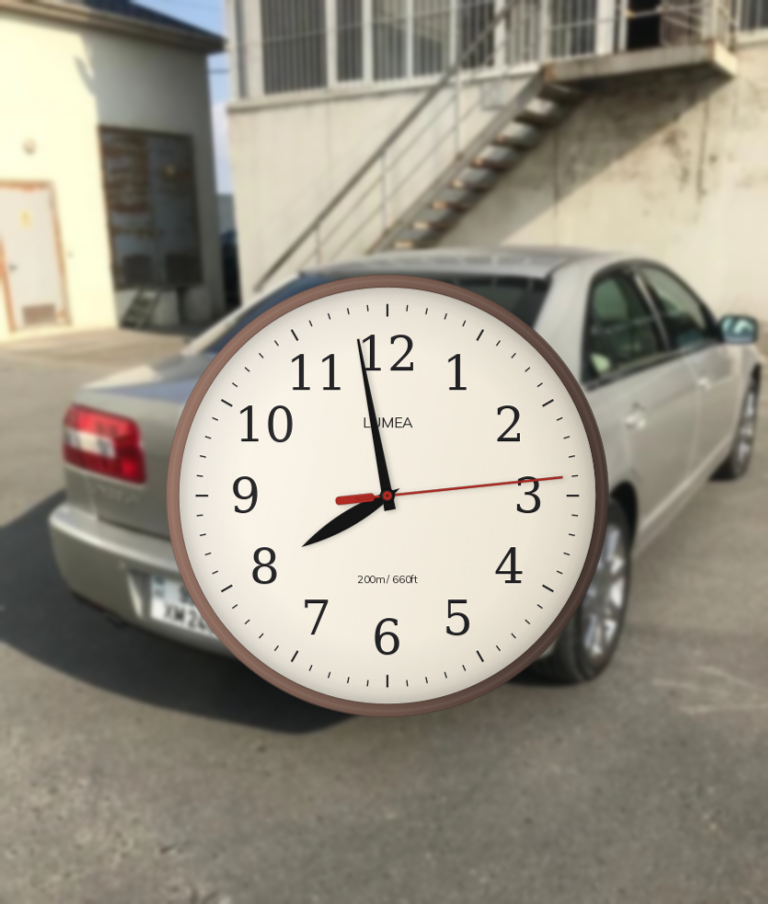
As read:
7,58,14
